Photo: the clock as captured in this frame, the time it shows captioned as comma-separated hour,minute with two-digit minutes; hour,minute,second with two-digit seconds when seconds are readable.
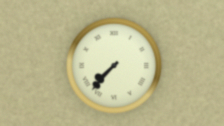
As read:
7,37
